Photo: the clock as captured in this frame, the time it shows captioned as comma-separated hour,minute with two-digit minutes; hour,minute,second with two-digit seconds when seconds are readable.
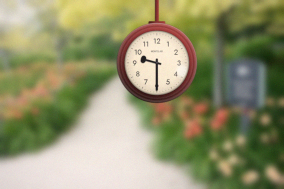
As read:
9,30
